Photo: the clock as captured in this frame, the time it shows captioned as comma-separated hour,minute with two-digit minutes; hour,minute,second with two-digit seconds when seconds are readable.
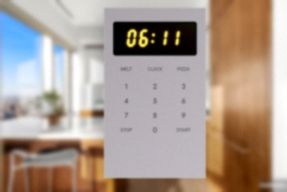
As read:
6,11
